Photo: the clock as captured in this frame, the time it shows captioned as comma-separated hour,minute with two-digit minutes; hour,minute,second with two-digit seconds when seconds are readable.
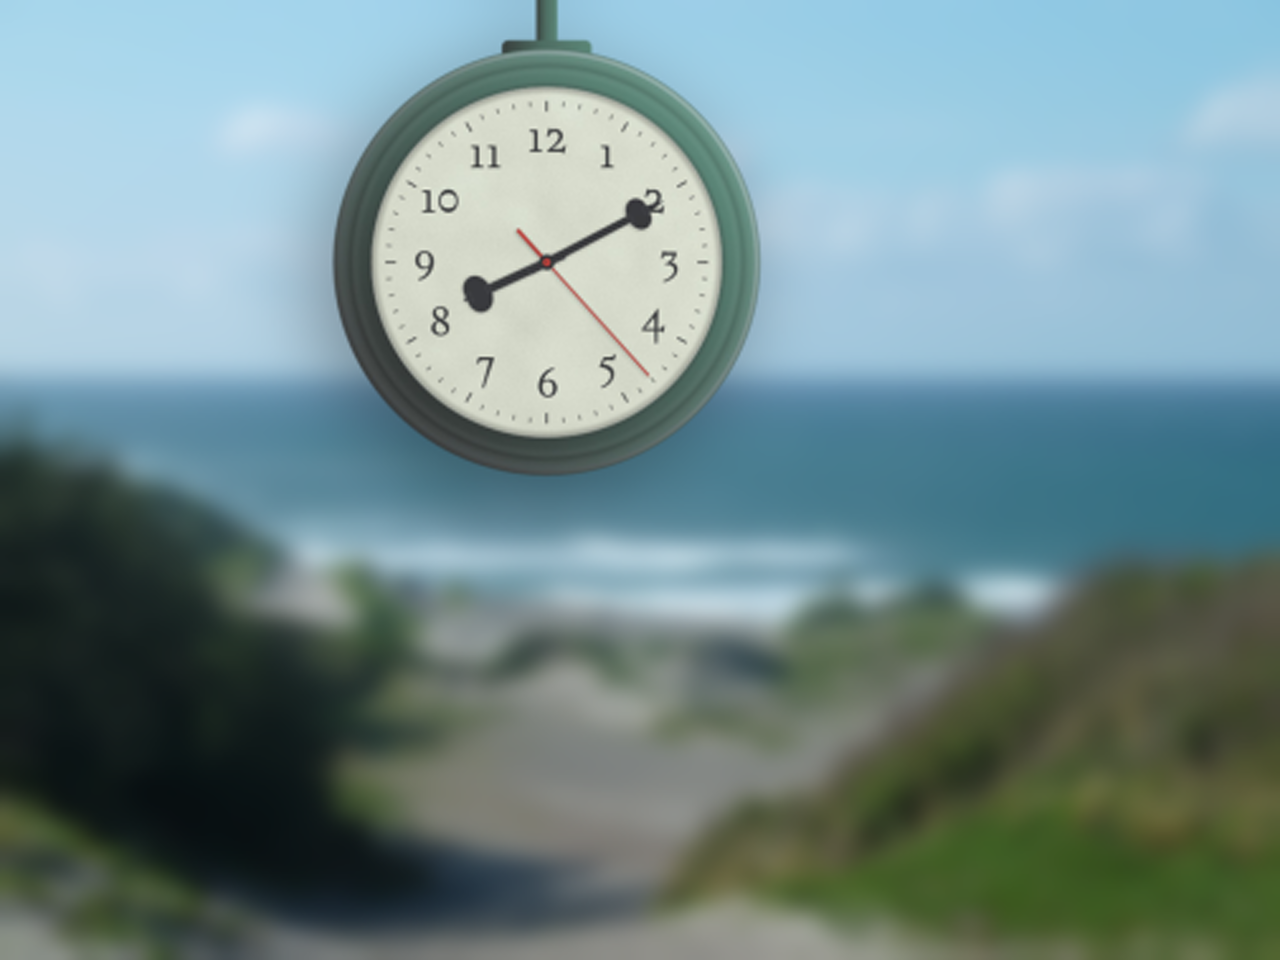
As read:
8,10,23
